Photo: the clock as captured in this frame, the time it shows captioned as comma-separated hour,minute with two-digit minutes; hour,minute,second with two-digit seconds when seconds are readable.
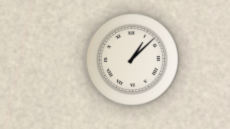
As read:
1,08
